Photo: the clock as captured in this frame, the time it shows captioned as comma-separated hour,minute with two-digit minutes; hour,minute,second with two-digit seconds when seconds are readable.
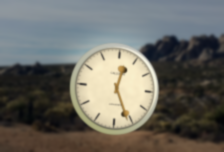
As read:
12,26
